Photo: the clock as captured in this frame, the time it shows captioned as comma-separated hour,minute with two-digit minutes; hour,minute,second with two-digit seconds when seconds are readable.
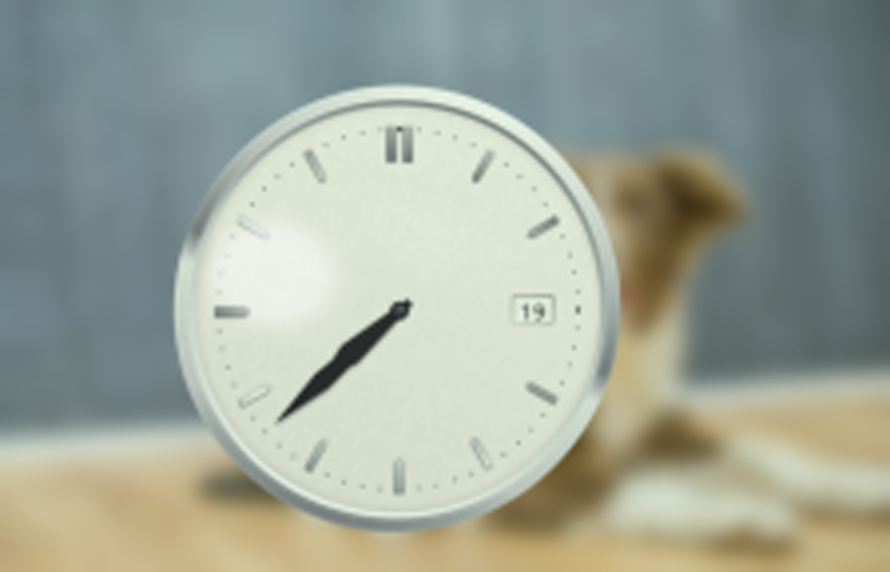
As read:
7,38
